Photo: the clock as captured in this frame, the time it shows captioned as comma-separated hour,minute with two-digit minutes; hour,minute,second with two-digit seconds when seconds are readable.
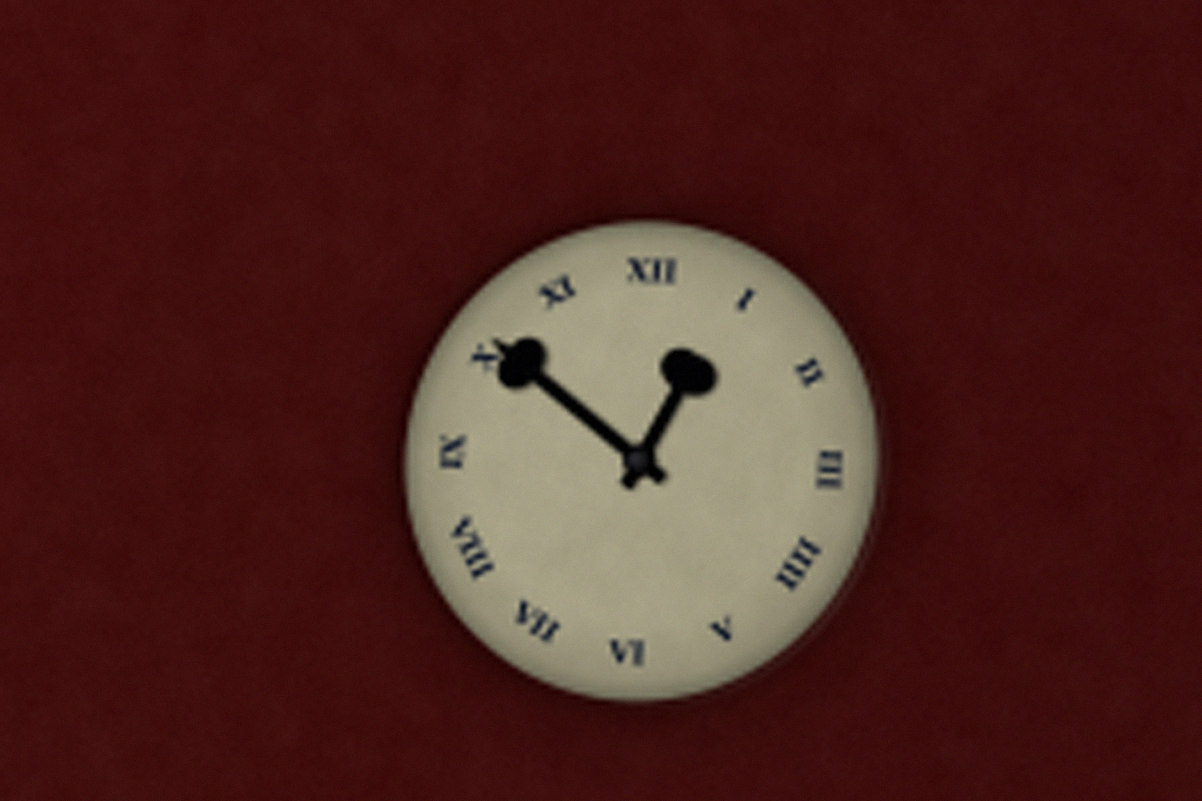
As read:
12,51
